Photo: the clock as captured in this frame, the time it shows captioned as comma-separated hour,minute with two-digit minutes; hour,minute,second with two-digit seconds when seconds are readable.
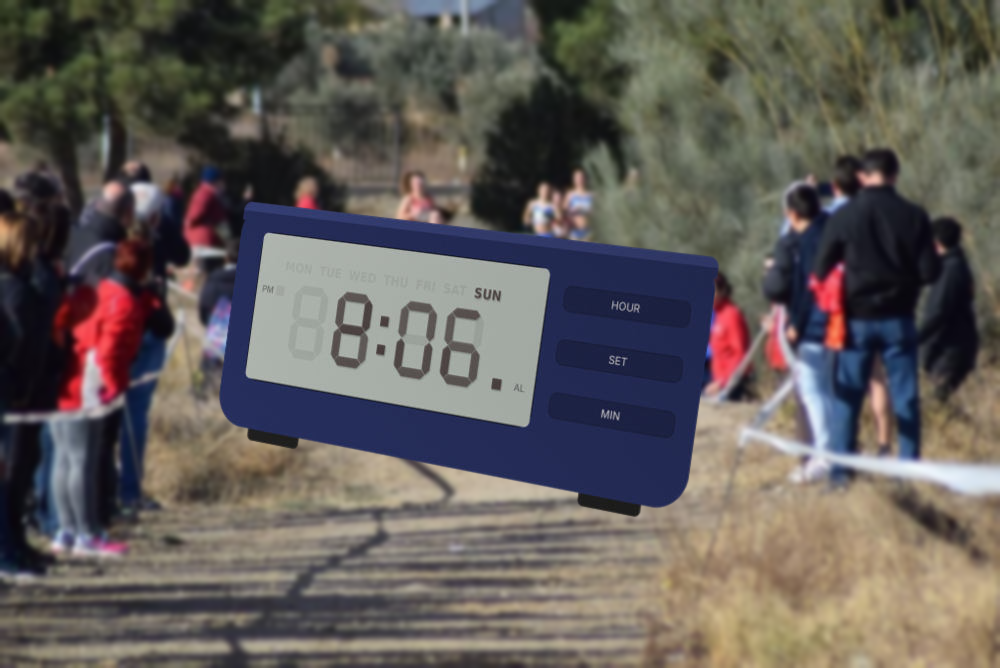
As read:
8,06
